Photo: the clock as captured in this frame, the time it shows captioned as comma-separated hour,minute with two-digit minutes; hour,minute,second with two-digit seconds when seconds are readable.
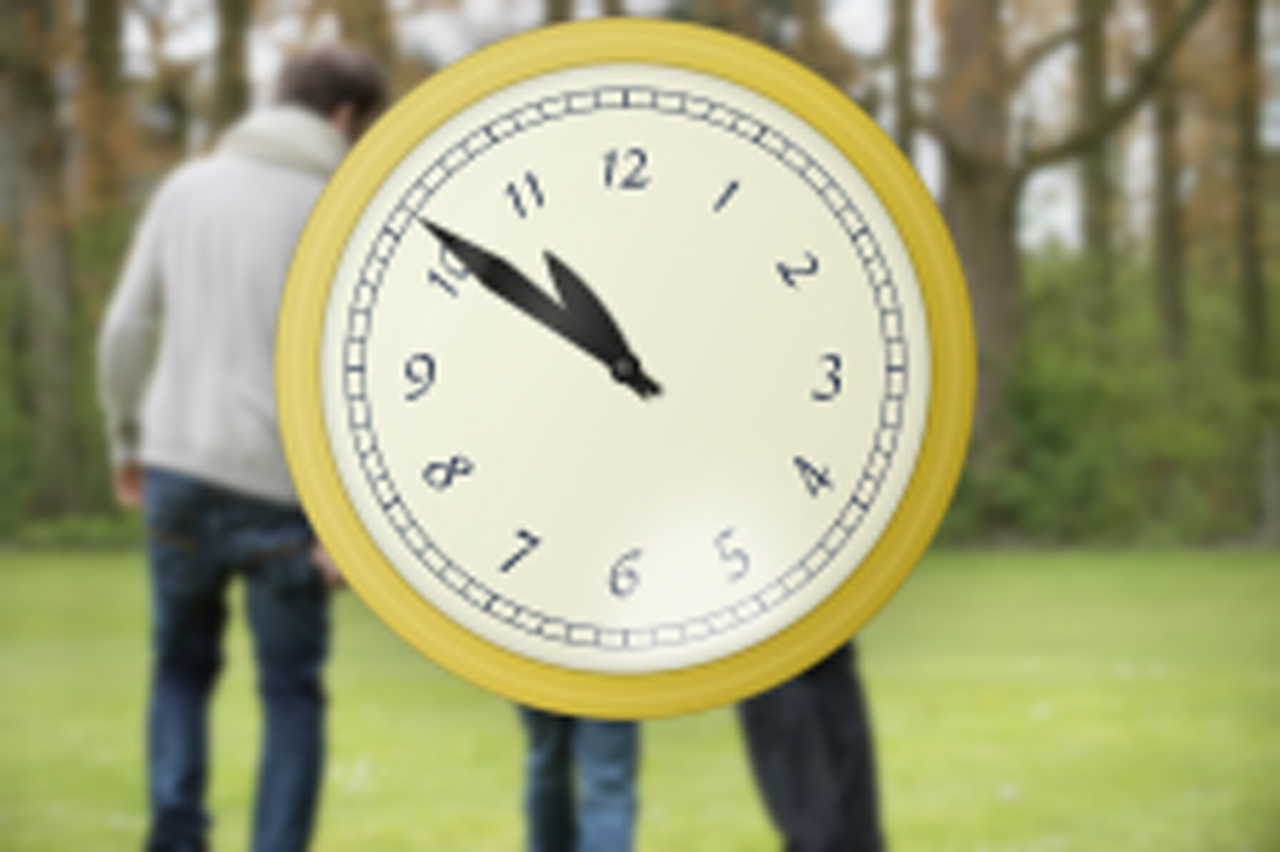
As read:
10,51
